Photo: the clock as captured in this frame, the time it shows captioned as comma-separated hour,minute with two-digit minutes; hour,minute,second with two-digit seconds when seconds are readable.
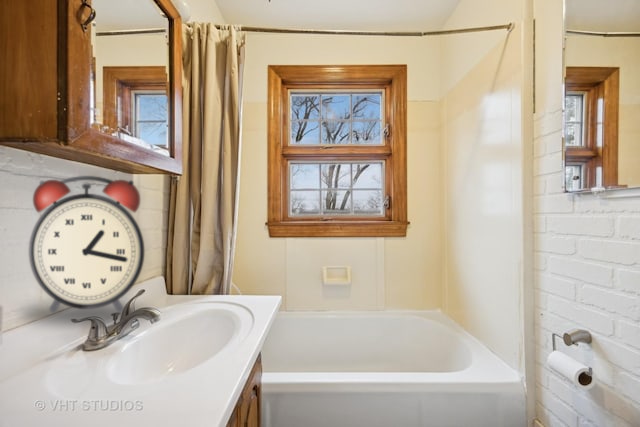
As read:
1,17
